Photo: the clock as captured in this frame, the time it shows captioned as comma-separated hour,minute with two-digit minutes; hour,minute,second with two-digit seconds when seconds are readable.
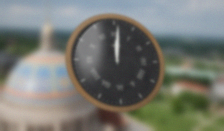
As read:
12,01
